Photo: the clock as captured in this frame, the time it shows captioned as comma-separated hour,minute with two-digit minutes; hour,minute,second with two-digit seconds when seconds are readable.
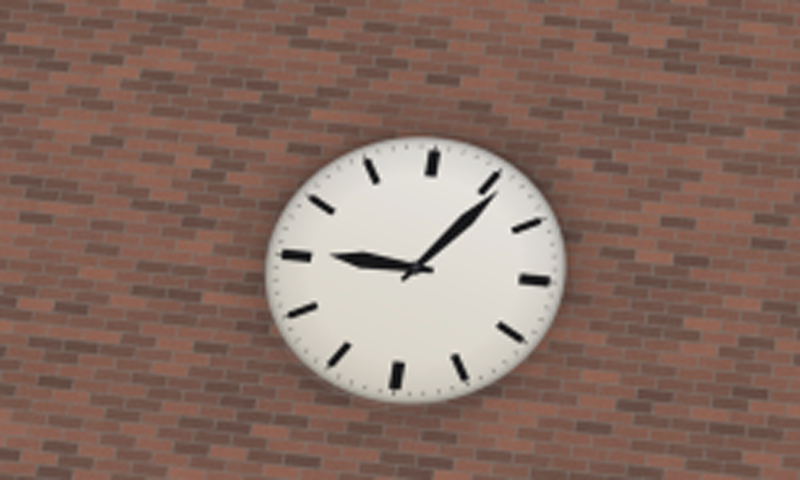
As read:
9,06
